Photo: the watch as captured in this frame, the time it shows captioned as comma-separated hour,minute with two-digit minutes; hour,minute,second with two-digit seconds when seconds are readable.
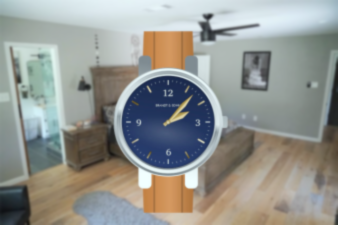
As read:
2,07
